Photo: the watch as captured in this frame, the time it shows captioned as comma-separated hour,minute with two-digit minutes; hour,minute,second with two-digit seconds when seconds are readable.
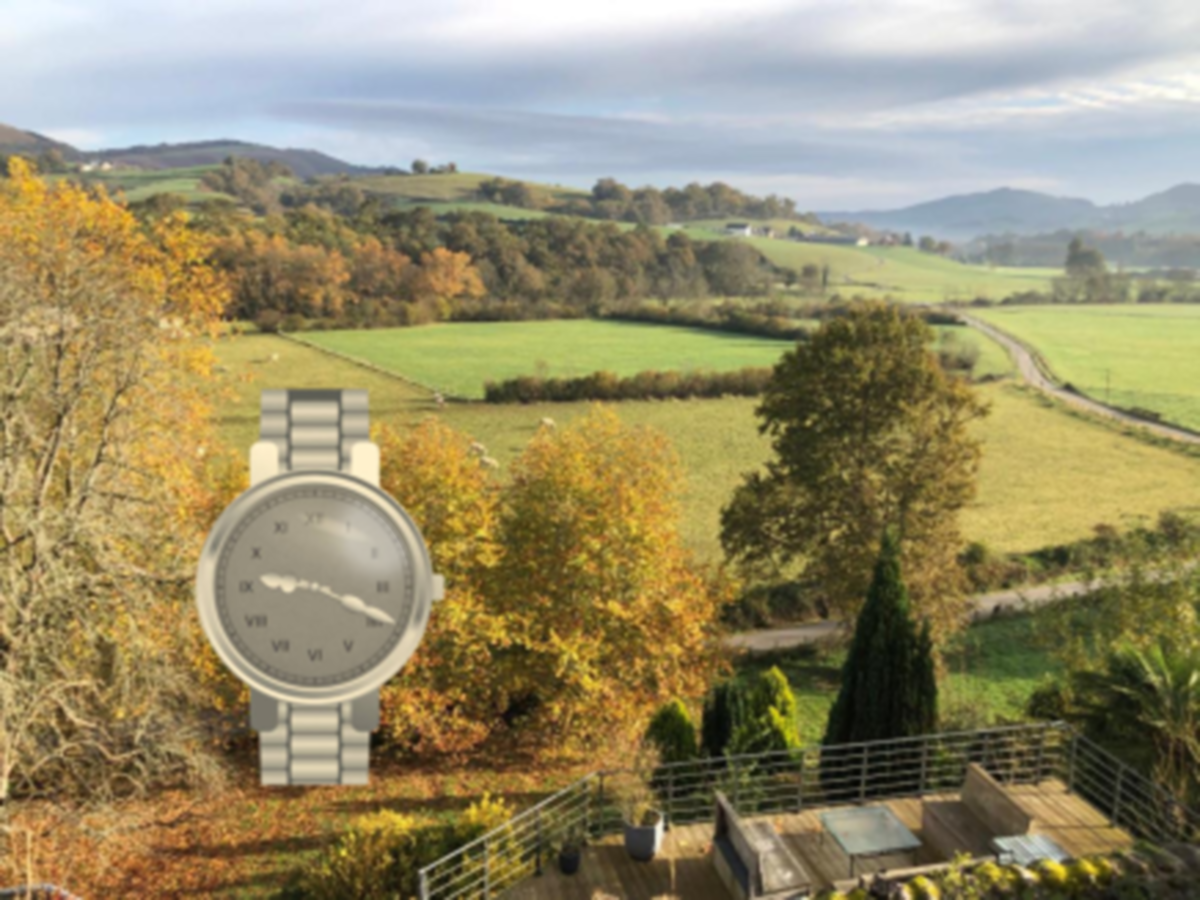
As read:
9,19
